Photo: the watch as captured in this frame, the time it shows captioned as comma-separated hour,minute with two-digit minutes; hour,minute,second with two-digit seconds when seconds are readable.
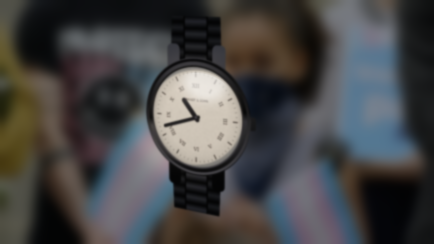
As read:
10,42
